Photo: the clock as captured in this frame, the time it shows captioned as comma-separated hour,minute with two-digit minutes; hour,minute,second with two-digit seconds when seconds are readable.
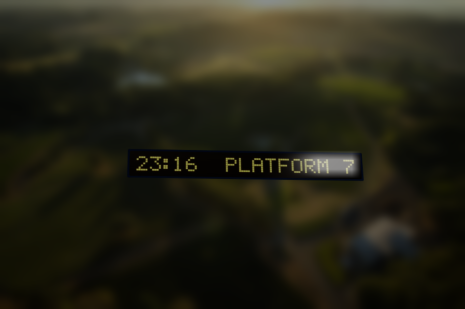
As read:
23,16
